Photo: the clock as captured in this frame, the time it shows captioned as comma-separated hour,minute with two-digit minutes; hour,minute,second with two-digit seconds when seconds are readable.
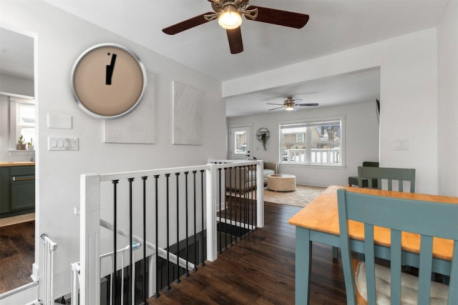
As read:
12,02
